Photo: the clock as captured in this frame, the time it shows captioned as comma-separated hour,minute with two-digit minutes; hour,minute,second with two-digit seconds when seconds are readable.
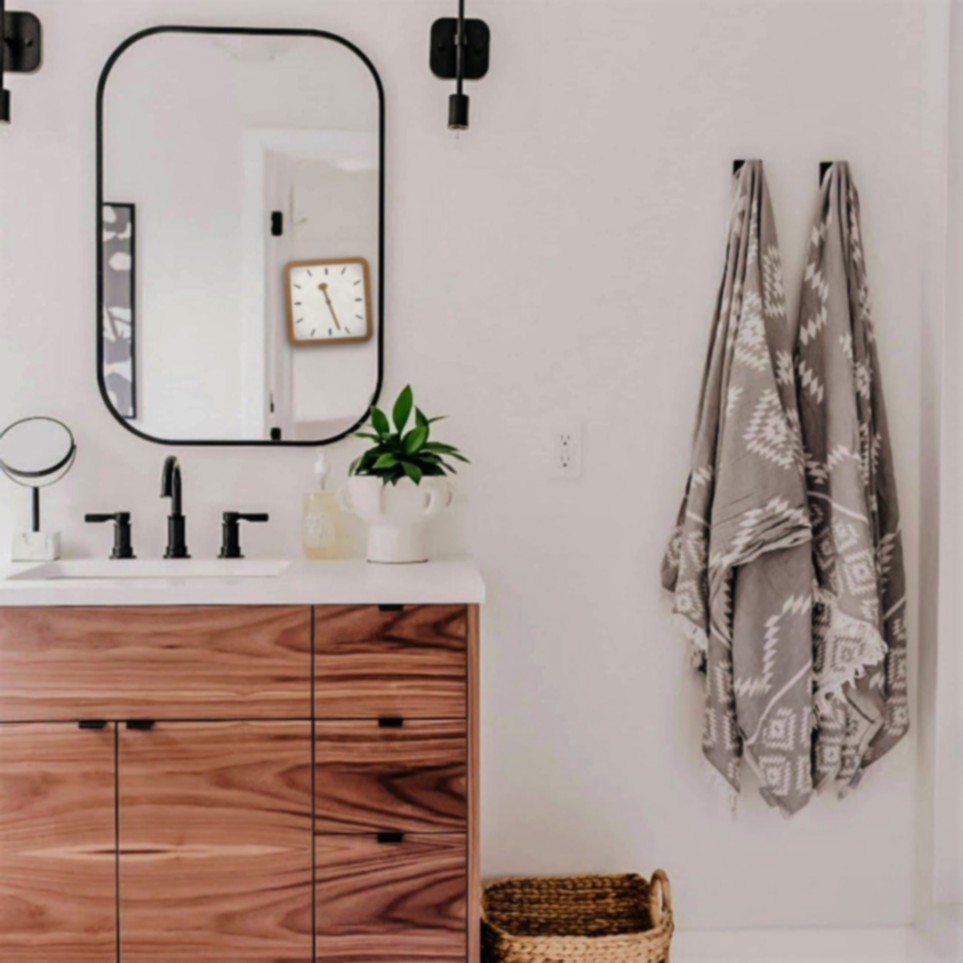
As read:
11,27
